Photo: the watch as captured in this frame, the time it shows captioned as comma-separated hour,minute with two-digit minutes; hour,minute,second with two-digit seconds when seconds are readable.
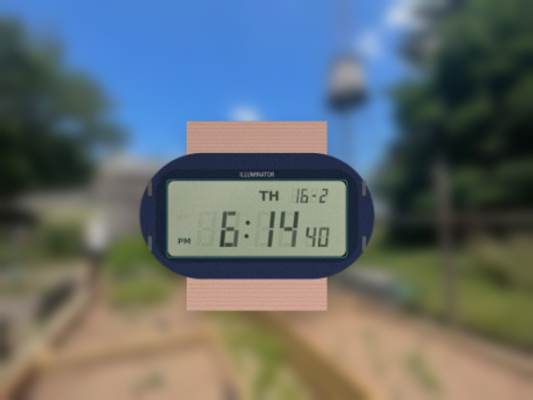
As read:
6,14,40
